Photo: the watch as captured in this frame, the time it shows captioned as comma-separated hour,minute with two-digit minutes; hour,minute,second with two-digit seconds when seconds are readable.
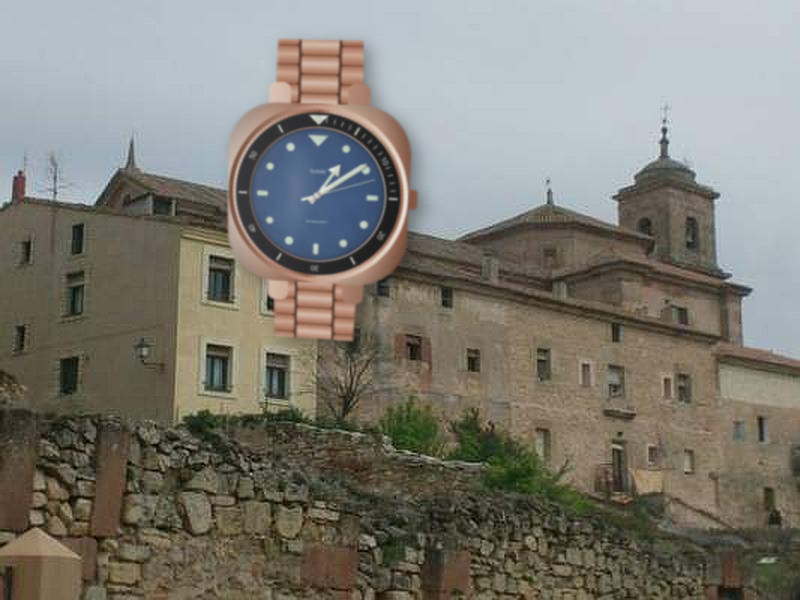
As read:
1,09,12
